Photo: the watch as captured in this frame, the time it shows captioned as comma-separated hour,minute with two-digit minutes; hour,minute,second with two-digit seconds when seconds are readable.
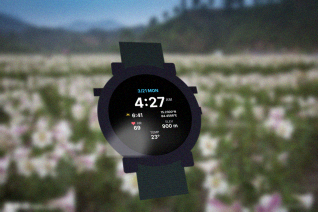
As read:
4,27
